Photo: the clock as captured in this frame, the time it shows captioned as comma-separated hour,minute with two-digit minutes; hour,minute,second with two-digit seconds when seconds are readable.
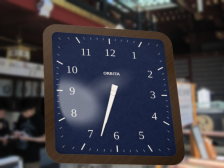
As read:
6,33
